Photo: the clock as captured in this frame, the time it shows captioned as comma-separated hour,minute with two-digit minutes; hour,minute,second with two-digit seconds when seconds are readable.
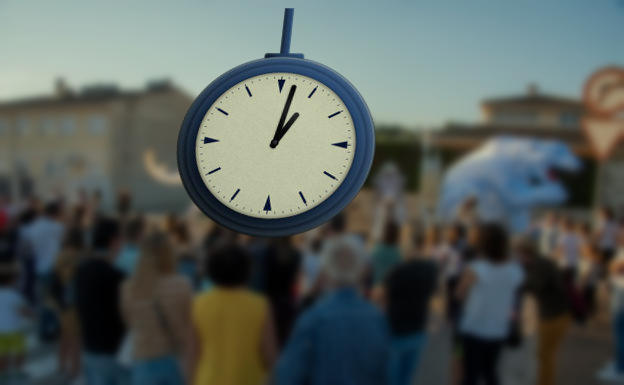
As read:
1,02
